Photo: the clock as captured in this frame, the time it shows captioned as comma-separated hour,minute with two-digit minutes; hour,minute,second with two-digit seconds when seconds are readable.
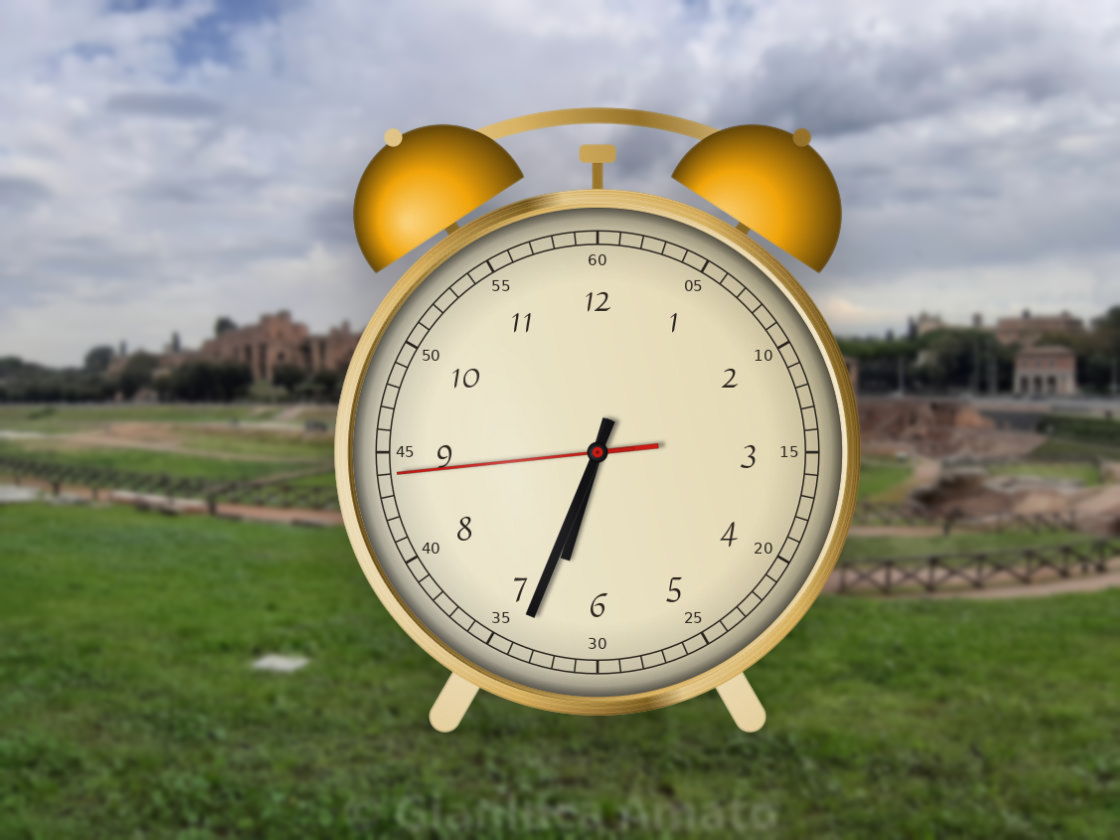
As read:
6,33,44
